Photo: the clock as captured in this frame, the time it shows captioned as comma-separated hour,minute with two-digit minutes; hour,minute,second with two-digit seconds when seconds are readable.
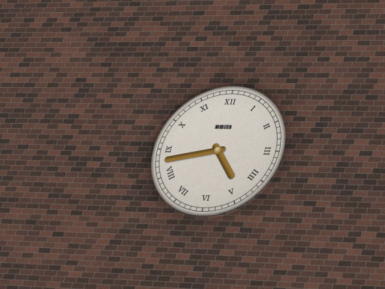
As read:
4,43
